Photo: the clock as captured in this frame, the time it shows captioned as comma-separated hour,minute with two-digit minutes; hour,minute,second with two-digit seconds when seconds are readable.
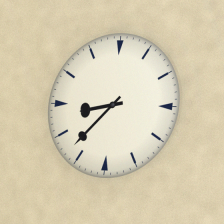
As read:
8,37
